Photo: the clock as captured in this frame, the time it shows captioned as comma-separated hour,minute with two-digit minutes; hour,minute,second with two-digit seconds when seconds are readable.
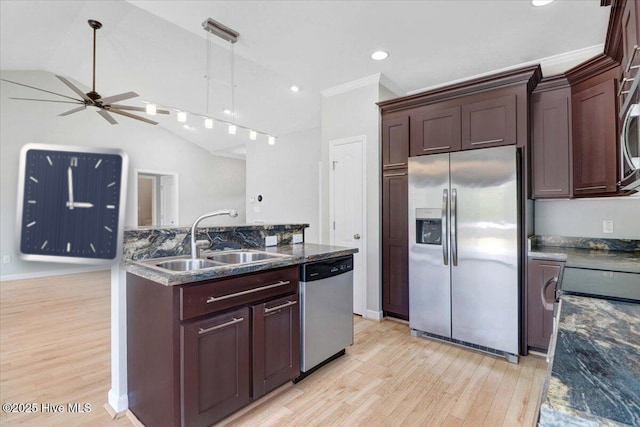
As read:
2,59
